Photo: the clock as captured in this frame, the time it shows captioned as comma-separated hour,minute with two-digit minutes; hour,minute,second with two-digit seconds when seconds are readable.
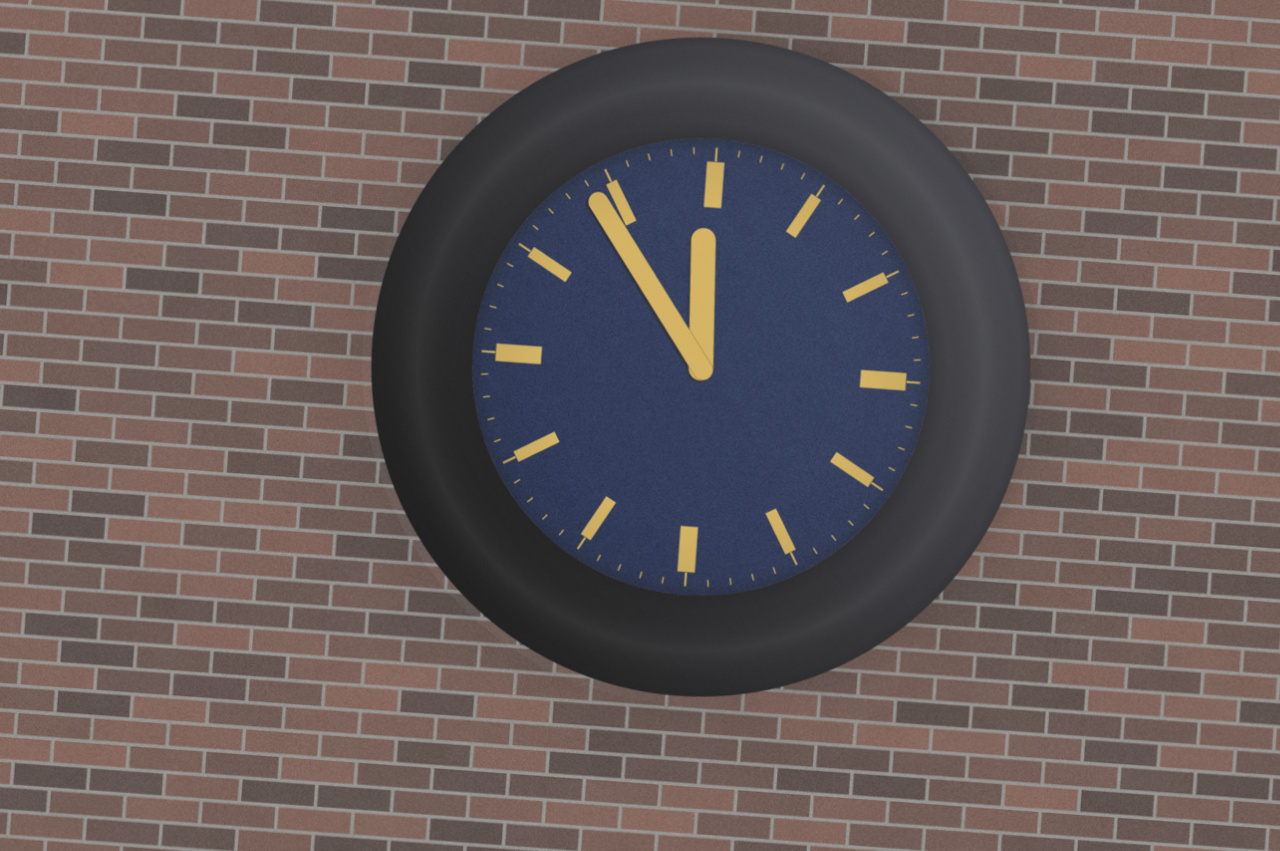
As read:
11,54
